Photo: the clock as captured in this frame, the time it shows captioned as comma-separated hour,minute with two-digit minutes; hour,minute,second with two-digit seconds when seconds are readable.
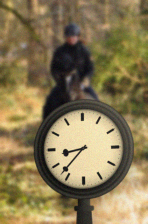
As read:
8,37
